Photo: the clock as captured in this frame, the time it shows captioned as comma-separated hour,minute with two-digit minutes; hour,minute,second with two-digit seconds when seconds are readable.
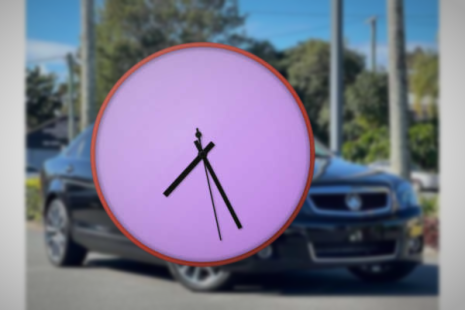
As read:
7,25,28
